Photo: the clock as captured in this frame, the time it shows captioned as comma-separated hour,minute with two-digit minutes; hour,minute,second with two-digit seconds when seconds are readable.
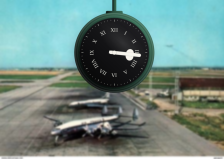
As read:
3,16
